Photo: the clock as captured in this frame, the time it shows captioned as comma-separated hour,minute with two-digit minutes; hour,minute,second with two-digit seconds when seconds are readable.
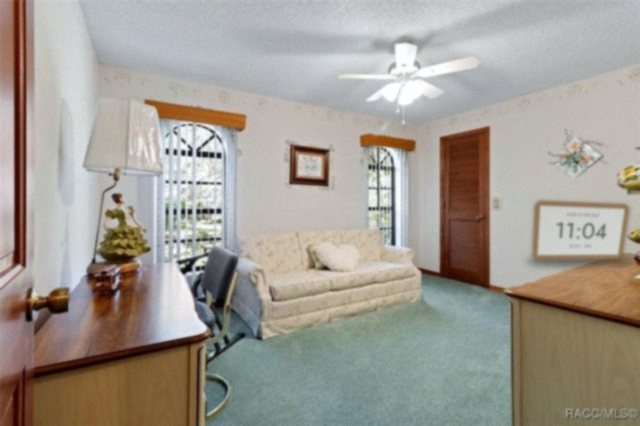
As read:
11,04
